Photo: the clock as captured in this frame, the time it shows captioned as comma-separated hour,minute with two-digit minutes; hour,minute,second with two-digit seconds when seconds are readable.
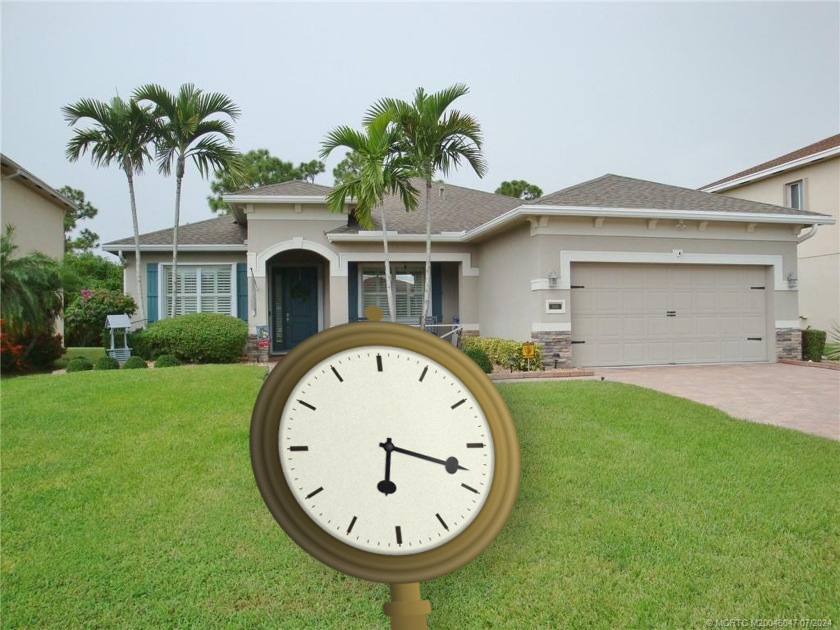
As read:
6,18
